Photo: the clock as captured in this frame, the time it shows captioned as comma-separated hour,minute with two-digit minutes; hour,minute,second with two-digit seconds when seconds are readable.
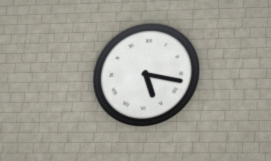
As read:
5,17
